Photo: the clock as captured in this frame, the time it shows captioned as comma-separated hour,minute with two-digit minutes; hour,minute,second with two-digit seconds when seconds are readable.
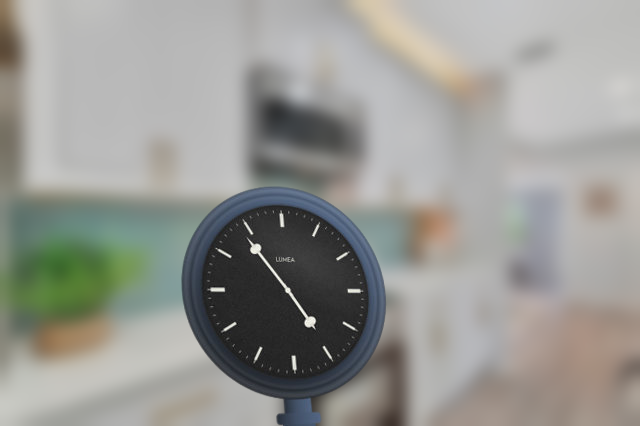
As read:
4,54
